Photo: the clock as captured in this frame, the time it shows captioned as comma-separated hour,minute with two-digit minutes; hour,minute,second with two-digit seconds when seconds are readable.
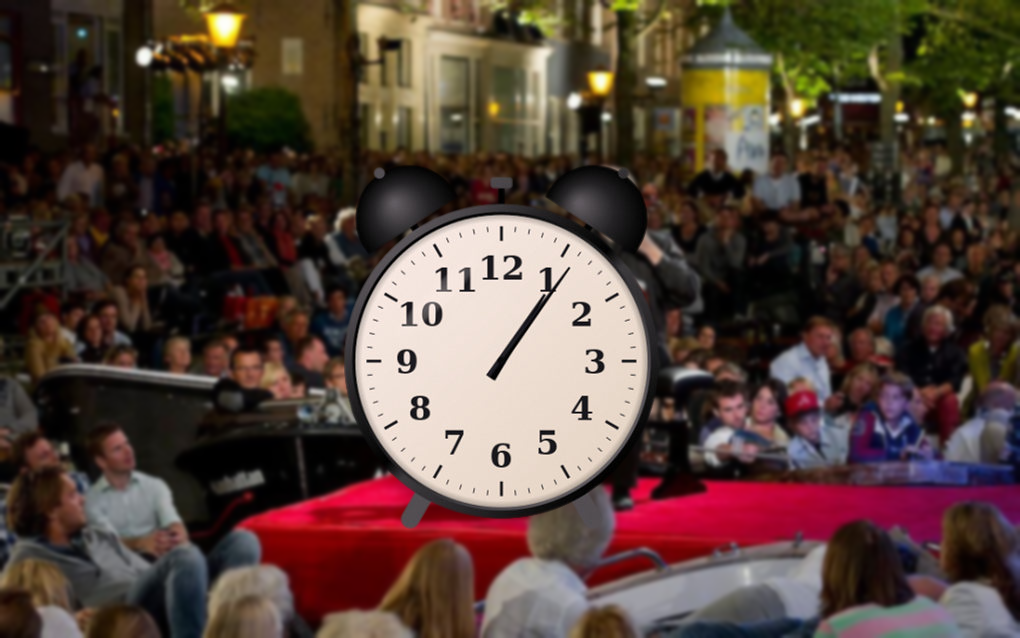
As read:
1,06
